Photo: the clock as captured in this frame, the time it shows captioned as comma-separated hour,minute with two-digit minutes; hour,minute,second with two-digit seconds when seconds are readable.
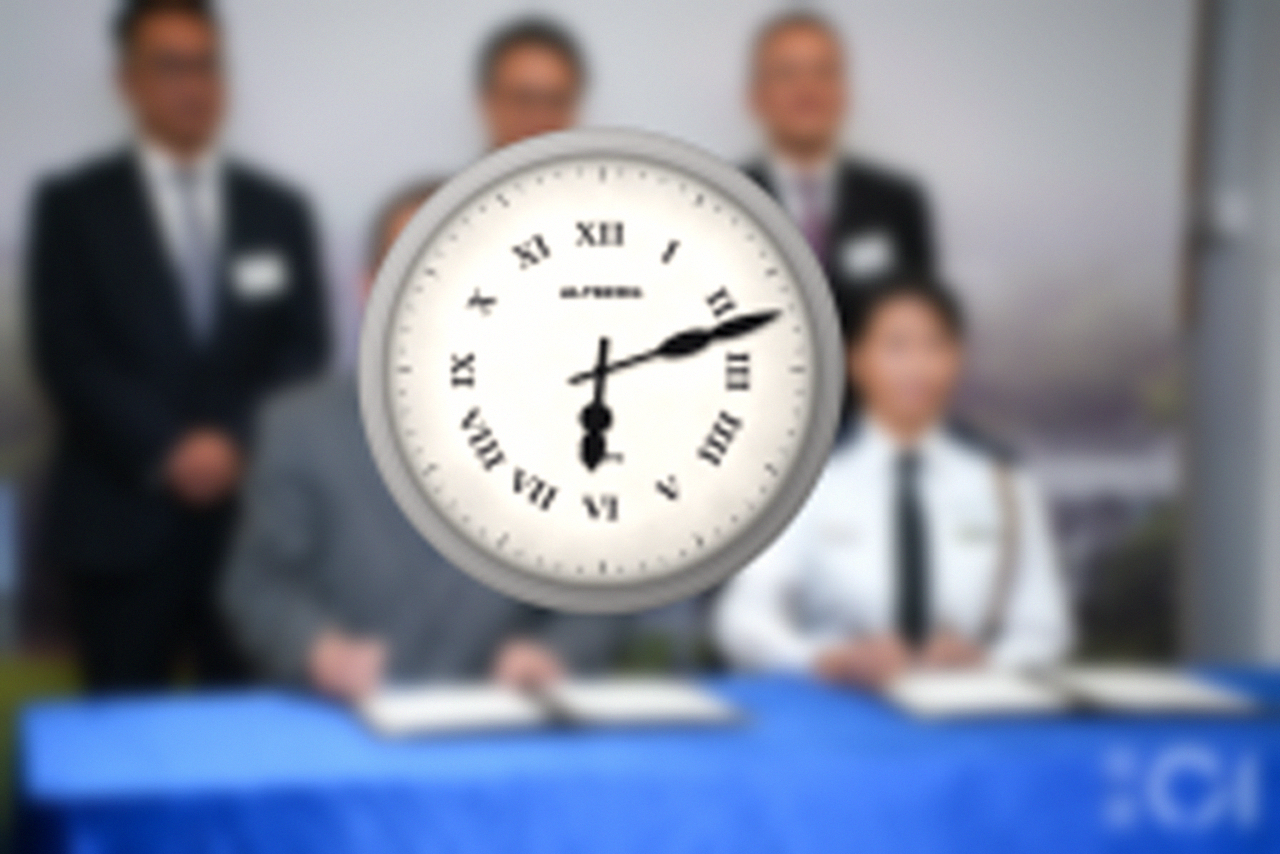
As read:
6,12
